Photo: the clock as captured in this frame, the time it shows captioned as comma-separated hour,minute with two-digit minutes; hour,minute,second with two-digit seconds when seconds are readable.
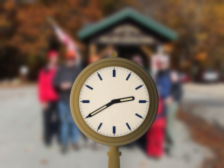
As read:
2,40
